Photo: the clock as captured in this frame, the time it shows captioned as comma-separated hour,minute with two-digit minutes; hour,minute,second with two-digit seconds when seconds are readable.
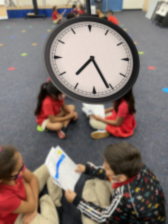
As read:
7,26
